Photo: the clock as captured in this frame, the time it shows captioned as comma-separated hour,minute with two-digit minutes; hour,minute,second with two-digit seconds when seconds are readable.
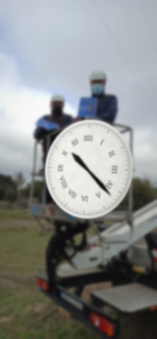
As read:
10,22
